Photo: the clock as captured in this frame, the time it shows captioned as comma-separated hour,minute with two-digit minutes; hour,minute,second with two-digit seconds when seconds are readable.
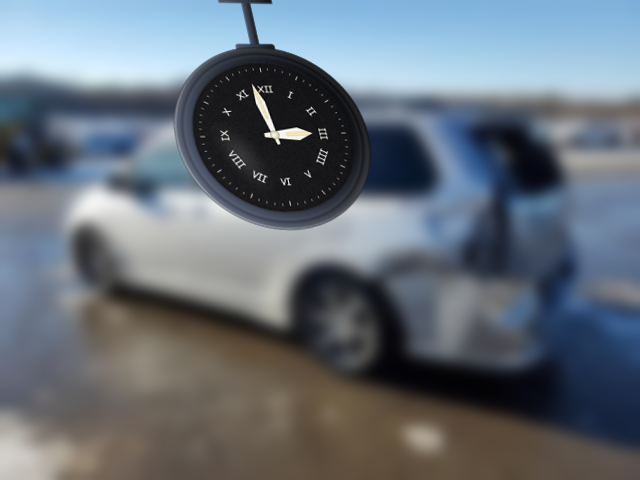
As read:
2,58
